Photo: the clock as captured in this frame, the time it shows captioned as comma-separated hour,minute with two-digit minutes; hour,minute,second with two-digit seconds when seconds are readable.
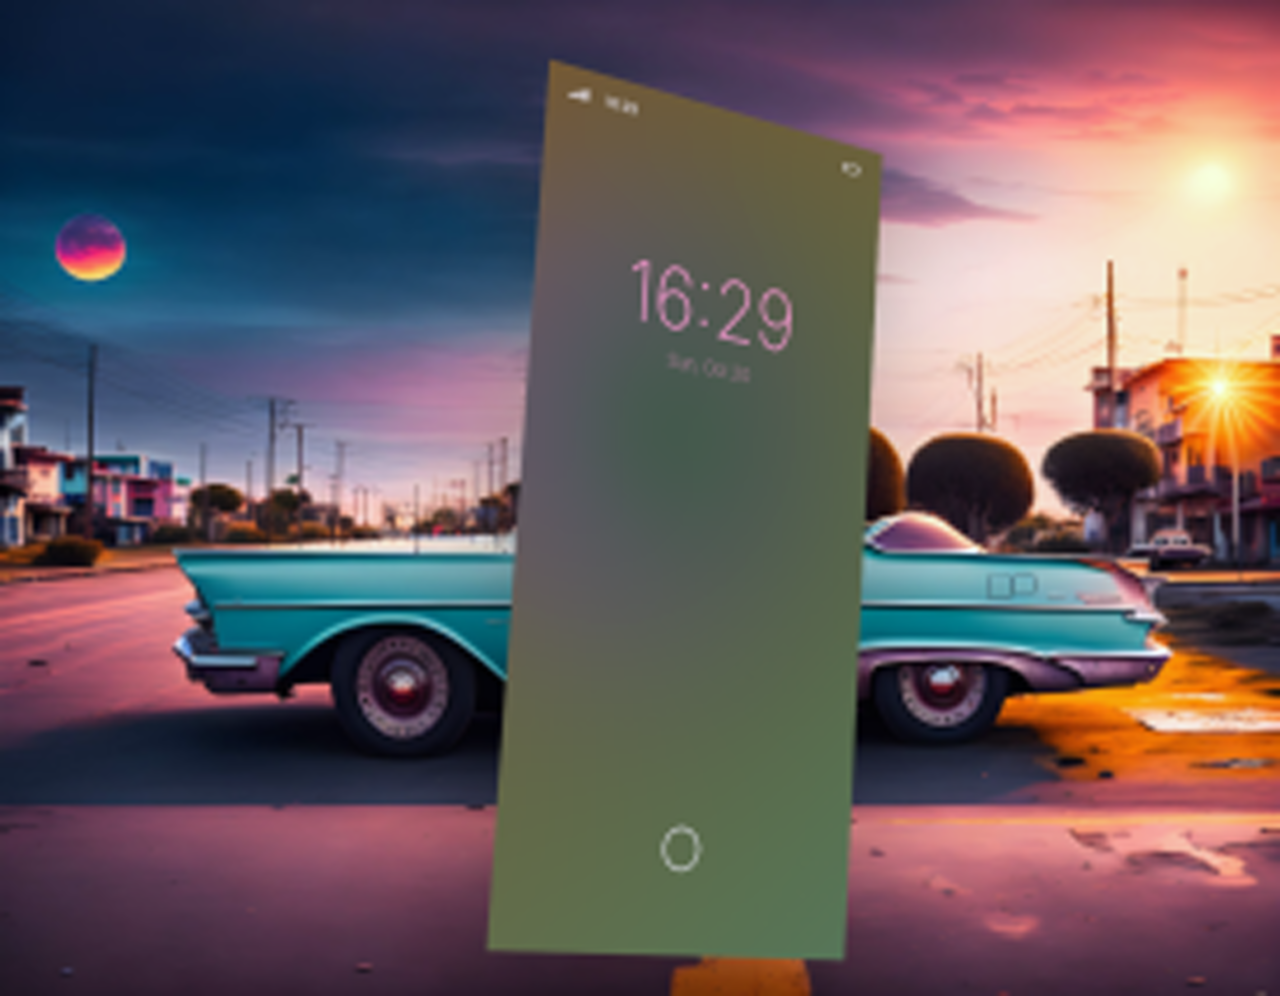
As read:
16,29
